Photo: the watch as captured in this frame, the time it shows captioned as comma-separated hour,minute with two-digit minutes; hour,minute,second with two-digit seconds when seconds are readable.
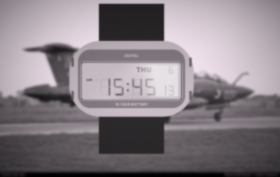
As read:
15,45,13
